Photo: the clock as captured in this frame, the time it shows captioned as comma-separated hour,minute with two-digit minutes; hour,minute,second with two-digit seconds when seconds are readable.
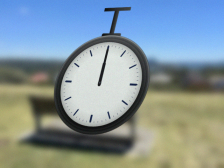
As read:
12,00
